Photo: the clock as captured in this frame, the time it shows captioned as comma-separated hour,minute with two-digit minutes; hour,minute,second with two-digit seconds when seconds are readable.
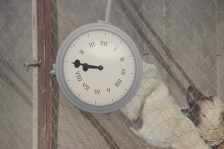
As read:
8,45
